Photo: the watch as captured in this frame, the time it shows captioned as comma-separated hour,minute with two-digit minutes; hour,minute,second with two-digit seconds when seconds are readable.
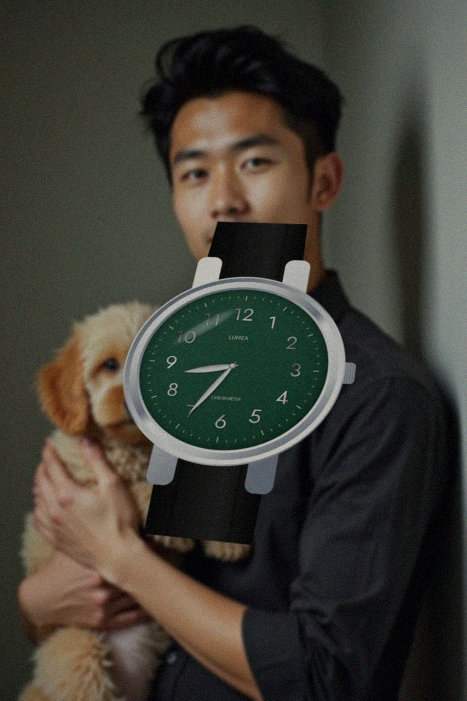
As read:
8,35
